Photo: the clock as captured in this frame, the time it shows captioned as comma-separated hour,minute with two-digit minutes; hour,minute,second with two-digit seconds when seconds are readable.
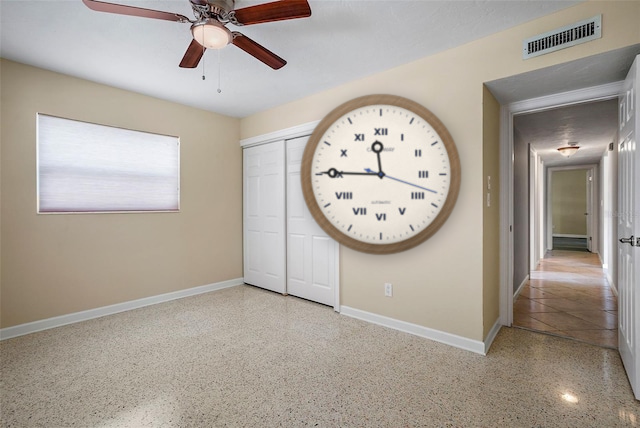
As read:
11,45,18
